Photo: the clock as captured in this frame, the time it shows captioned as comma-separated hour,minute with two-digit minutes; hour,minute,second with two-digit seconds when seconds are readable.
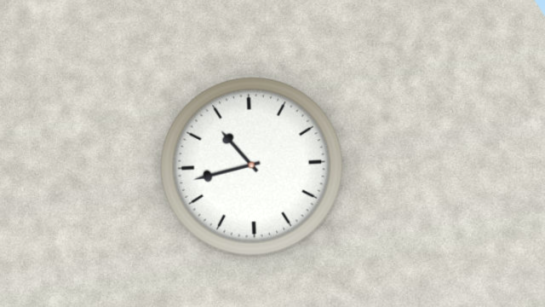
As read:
10,43
